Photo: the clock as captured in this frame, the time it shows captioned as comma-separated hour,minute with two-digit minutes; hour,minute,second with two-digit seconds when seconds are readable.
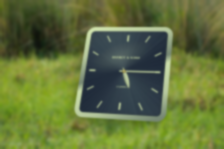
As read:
5,15
